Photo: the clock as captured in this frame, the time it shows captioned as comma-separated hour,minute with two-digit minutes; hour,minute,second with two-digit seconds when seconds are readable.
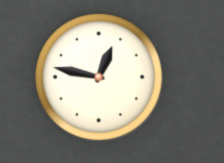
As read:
12,47
